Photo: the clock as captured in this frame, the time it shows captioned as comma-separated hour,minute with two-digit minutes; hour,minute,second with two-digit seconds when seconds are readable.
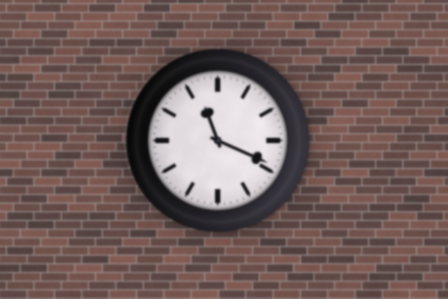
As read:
11,19
